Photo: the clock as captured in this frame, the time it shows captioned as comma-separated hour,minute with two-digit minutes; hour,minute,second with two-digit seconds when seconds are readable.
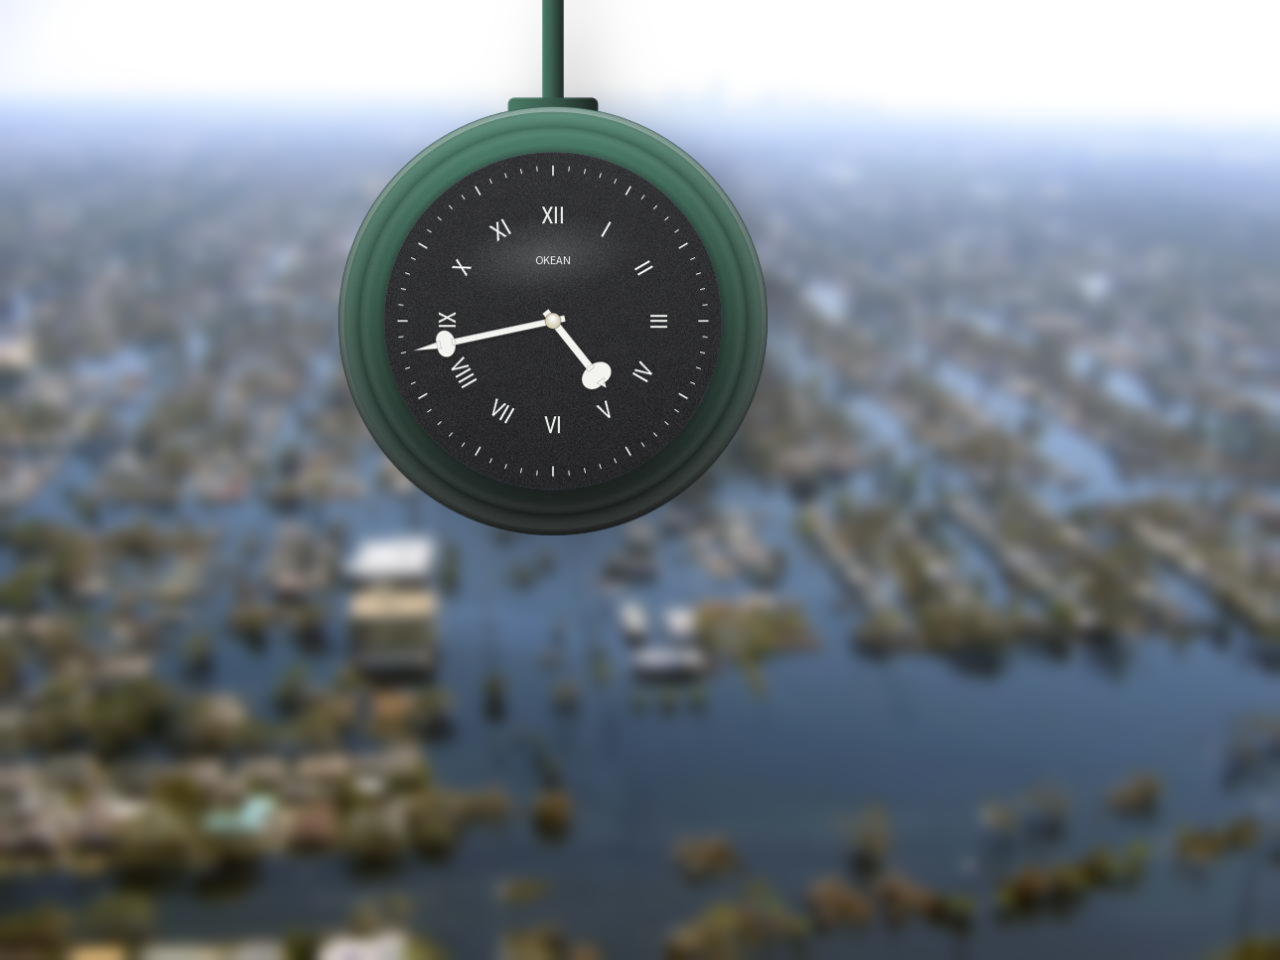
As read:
4,43
